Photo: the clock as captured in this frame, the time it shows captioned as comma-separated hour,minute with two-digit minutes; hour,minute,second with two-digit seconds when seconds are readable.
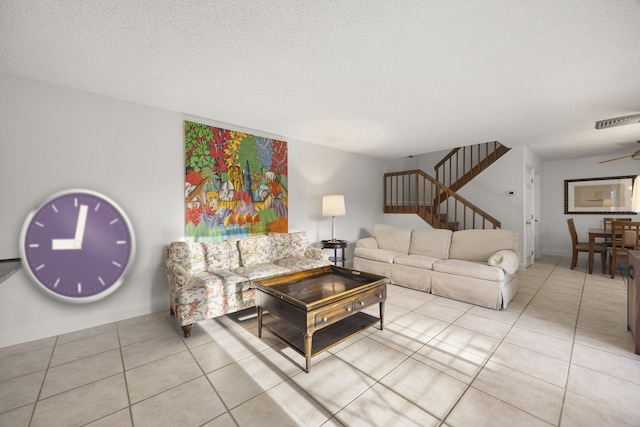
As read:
9,02
